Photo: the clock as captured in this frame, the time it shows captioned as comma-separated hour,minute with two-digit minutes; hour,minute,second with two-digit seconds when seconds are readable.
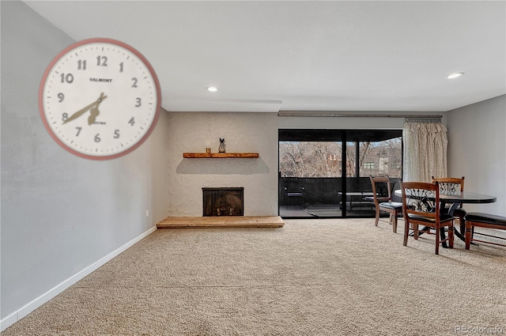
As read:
6,39
